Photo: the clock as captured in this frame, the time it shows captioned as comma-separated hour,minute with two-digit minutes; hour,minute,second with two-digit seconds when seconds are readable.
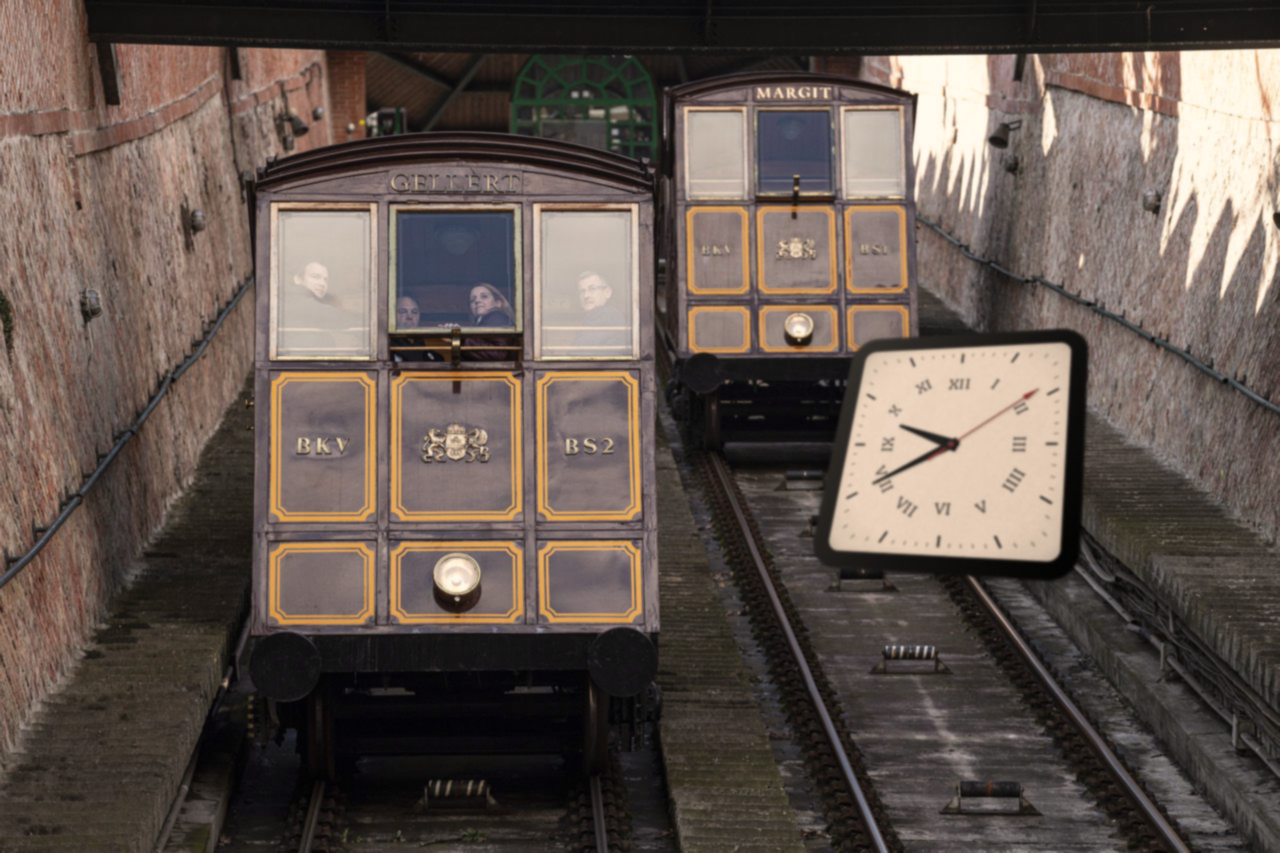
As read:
9,40,09
